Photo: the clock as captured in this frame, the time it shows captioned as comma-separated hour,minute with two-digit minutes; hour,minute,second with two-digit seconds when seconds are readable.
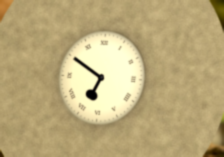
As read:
6,50
